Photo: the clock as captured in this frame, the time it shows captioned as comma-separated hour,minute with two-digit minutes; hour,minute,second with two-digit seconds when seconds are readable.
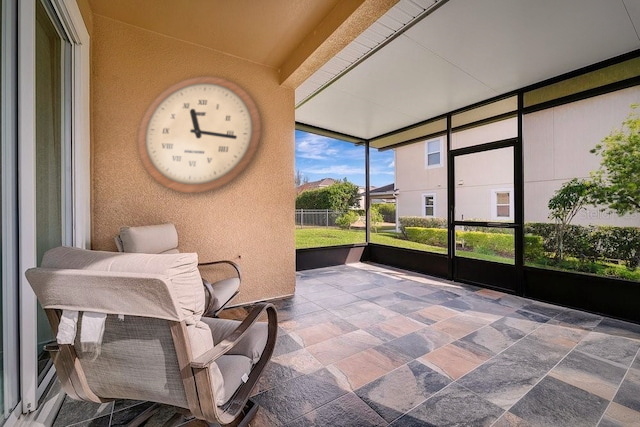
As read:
11,16
